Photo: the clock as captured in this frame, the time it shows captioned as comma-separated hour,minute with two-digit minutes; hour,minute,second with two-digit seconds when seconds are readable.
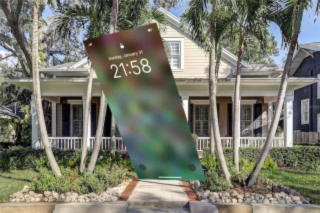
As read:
21,58
